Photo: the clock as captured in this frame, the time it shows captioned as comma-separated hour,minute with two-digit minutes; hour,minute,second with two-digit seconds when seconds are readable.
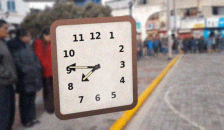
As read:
7,46
